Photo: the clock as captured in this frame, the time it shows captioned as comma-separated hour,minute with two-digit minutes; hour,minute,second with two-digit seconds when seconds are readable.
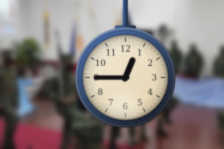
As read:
12,45
